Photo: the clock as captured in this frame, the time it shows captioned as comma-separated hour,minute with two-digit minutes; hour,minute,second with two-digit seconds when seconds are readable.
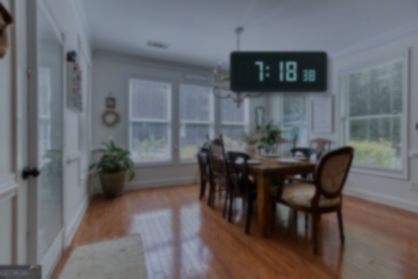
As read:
7,18
